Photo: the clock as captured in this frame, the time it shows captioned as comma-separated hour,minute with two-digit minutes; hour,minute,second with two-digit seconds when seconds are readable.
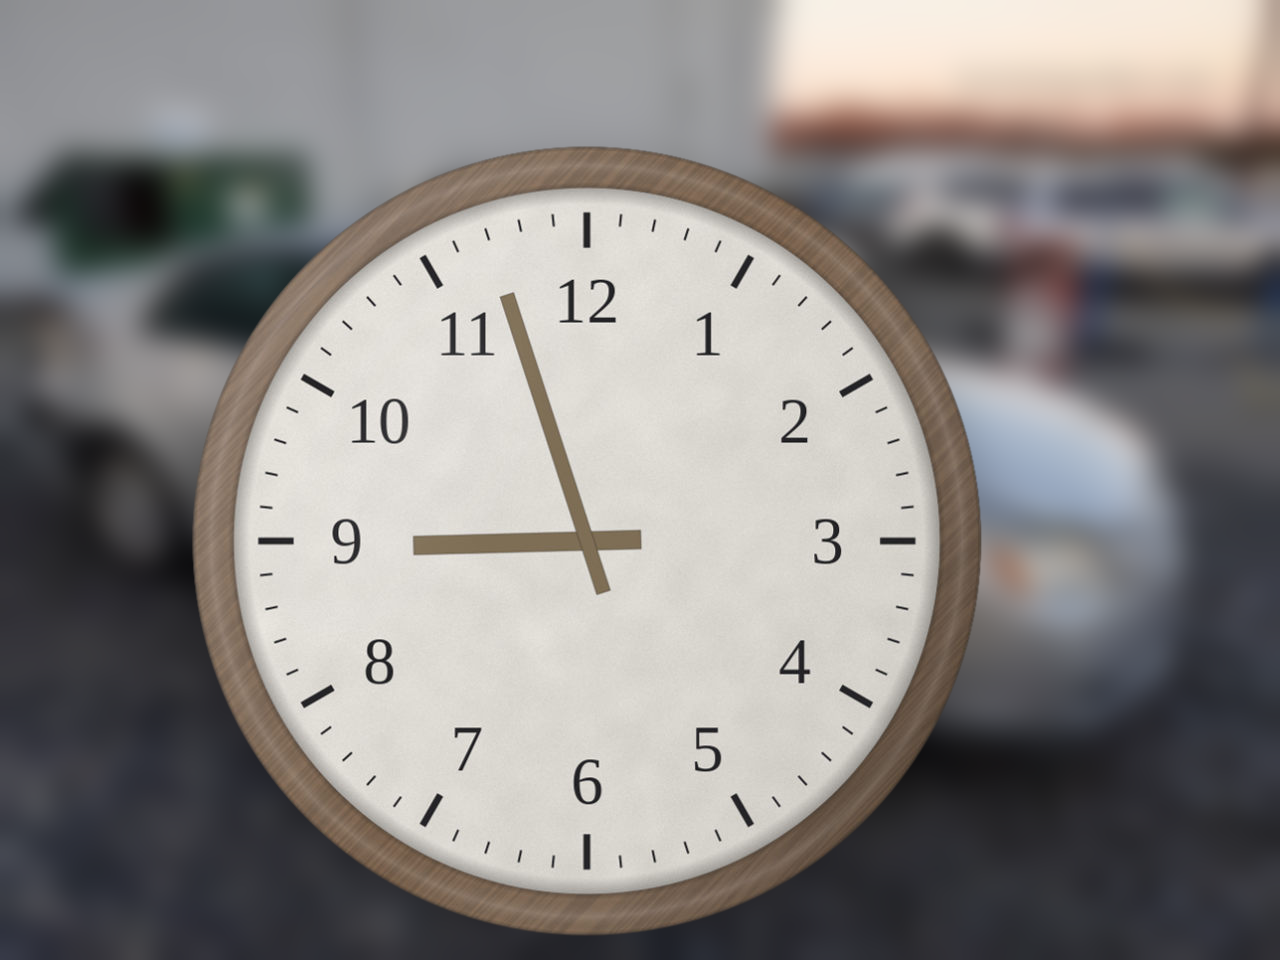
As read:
8,57
